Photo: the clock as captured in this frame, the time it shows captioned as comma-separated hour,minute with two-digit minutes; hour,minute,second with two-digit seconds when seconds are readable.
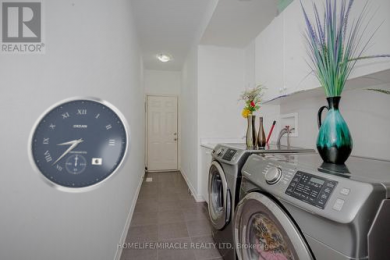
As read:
8,37
